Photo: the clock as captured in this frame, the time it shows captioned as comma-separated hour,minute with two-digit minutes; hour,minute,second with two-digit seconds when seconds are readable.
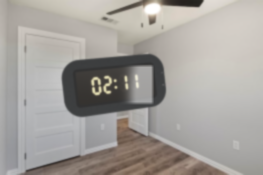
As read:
2,11
